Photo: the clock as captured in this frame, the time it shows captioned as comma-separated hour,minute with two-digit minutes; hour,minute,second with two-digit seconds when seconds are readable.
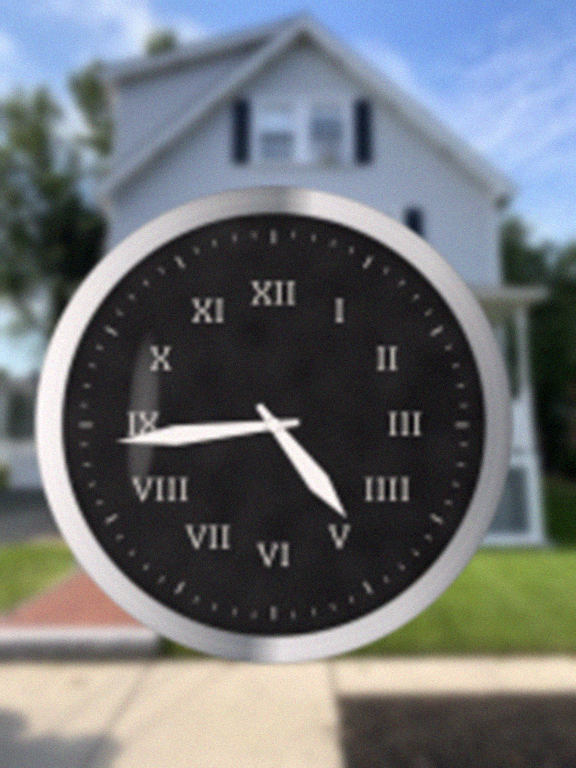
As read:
4,44
